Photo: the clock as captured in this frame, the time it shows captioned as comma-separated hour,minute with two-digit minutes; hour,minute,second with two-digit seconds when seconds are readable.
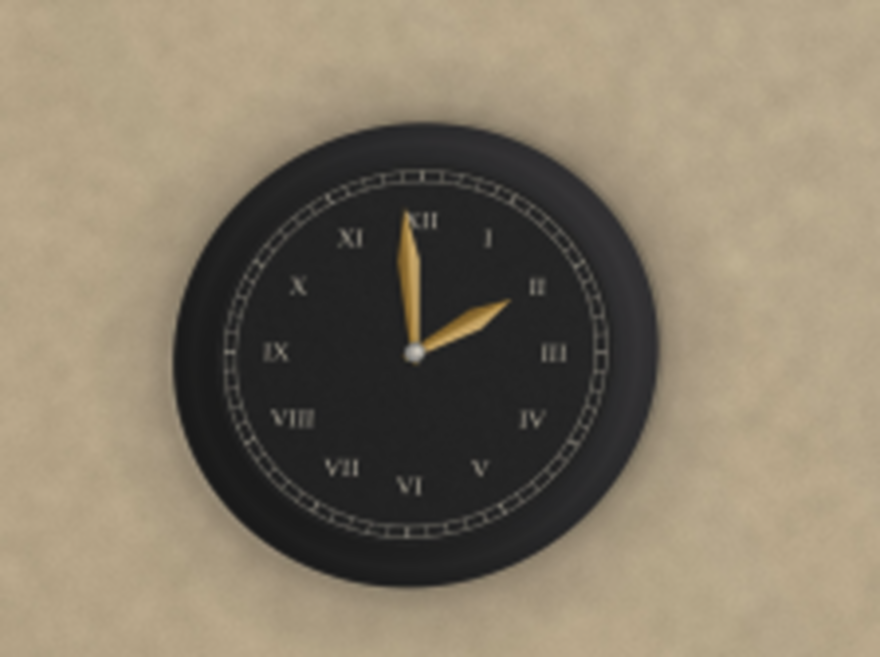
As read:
1,59
